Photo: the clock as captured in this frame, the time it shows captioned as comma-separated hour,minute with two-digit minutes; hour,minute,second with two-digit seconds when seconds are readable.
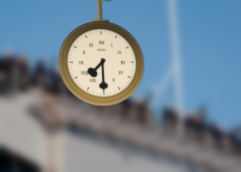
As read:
7,30
